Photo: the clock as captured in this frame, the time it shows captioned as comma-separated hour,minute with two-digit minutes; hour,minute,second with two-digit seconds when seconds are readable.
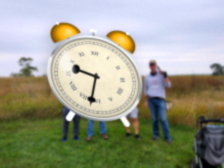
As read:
9,32
